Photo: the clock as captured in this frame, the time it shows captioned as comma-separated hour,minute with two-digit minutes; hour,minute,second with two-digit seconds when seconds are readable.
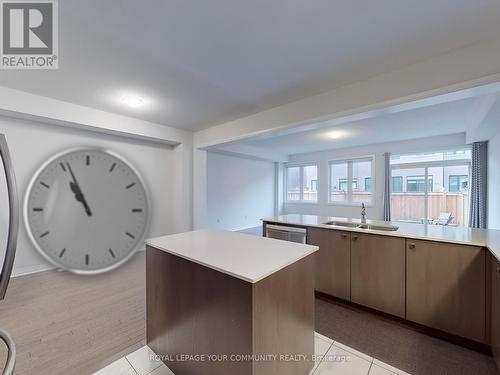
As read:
10,56
